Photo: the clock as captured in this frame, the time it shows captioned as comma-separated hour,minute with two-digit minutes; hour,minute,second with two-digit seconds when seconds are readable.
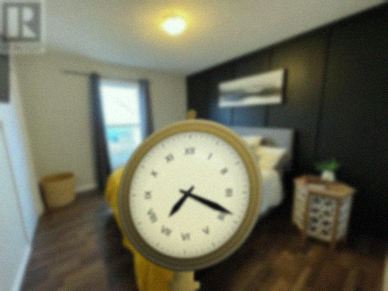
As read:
7,19
